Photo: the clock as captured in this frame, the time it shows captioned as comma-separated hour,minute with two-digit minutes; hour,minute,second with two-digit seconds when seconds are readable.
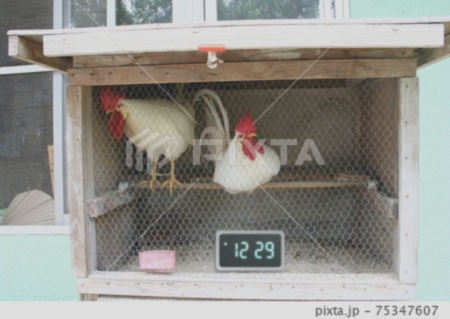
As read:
12,29
